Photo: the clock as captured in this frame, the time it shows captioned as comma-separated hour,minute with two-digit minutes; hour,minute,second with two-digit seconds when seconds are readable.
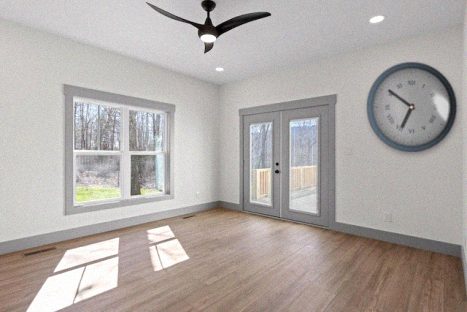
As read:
6,51
